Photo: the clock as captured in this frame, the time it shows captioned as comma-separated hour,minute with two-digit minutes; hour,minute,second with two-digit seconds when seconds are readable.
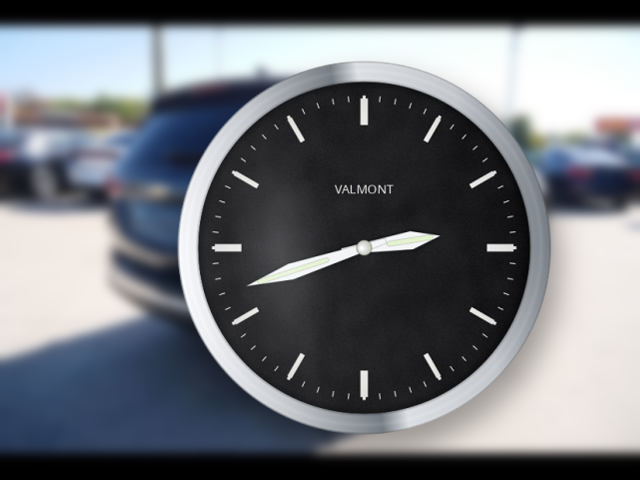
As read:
2,42
